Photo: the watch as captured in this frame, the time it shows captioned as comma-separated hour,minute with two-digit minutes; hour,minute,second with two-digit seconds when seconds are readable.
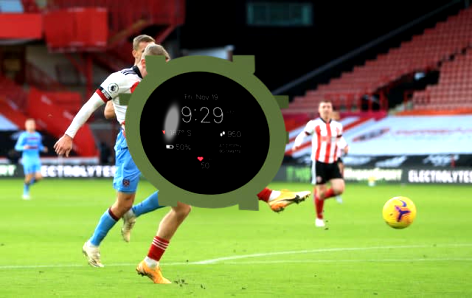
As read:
9,29
